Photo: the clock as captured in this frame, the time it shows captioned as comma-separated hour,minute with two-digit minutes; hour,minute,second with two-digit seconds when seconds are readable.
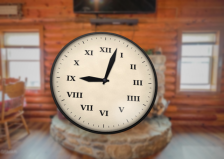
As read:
9,03
